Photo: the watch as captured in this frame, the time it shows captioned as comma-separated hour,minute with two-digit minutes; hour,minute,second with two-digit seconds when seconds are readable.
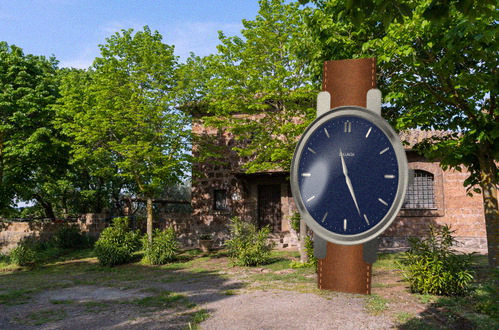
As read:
11,26
